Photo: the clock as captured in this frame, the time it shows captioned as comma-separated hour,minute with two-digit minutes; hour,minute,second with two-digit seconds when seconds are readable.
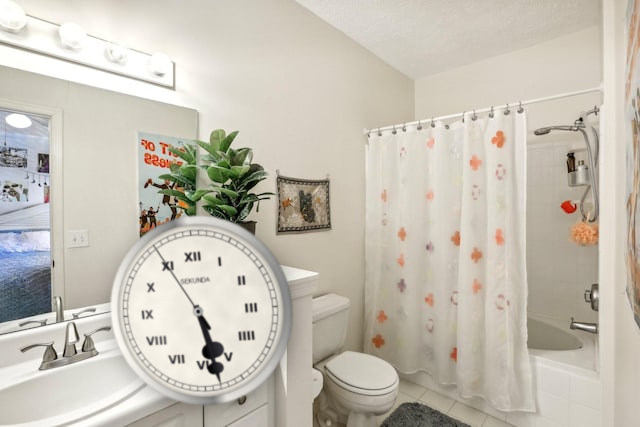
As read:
5,27,55
